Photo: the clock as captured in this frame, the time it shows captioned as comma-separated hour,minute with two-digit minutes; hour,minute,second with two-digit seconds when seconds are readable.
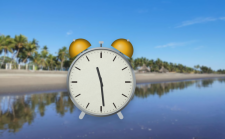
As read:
11,29
